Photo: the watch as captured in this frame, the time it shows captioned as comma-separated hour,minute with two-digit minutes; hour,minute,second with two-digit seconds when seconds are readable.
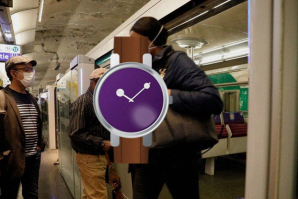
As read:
10,08
